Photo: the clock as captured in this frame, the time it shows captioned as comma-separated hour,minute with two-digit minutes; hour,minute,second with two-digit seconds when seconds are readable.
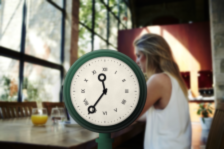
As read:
11,36
